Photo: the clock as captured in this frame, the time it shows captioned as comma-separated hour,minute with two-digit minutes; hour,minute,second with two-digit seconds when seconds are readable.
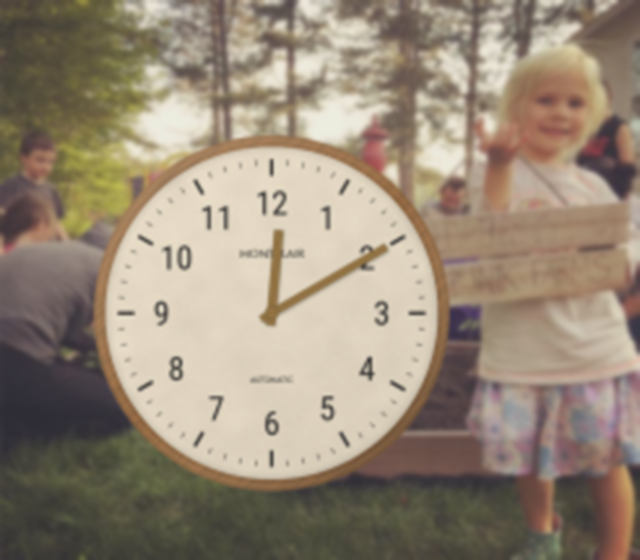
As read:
12,10
